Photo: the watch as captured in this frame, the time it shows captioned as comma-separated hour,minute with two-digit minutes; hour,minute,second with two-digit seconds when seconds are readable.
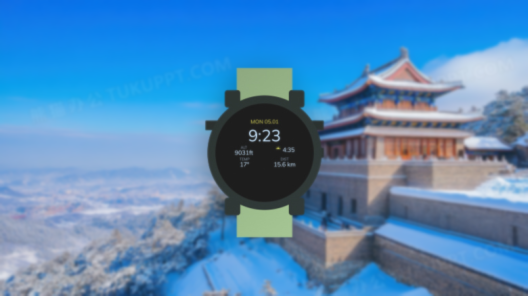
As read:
9,23
